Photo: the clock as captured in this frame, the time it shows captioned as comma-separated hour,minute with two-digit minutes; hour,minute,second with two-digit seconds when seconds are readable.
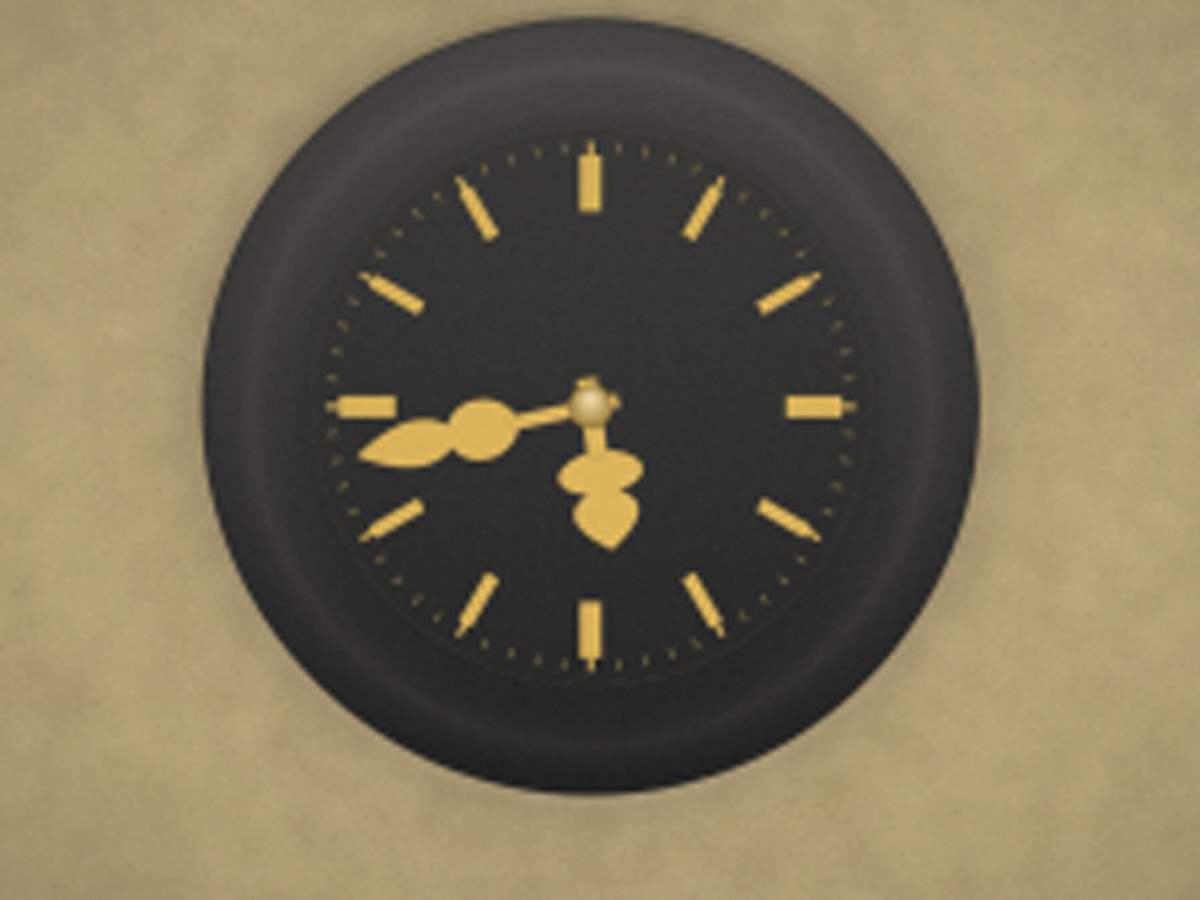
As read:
5,43
